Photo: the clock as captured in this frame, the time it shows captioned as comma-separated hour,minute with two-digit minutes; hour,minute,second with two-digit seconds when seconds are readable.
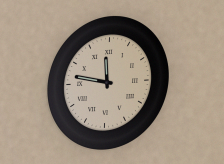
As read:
11,47
